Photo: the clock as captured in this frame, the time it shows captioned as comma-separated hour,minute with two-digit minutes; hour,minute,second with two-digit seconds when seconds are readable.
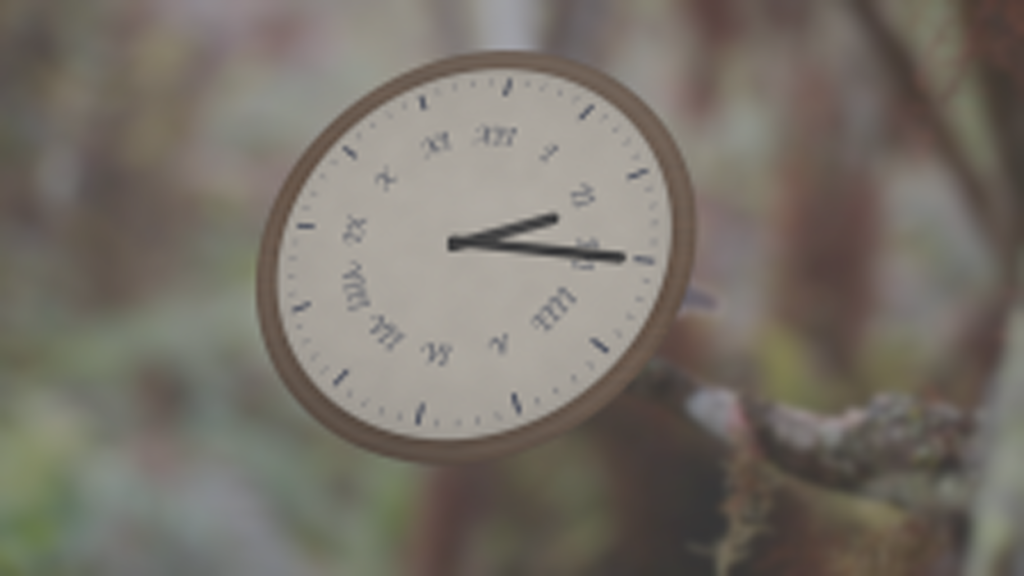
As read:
2,15
